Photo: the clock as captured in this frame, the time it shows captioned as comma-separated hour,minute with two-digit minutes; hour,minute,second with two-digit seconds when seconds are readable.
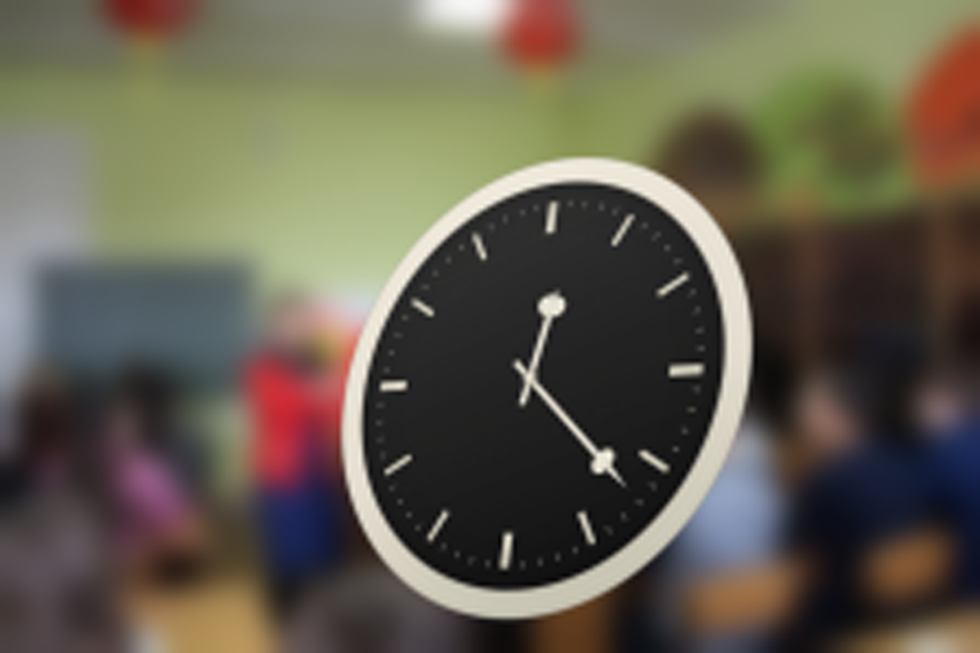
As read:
12,22
